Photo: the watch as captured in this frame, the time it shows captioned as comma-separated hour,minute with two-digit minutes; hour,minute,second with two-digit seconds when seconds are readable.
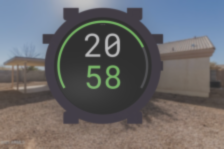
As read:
20,58
